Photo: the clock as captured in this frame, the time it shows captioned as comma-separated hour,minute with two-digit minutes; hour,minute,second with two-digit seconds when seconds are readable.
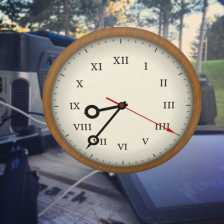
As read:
8,36,20
